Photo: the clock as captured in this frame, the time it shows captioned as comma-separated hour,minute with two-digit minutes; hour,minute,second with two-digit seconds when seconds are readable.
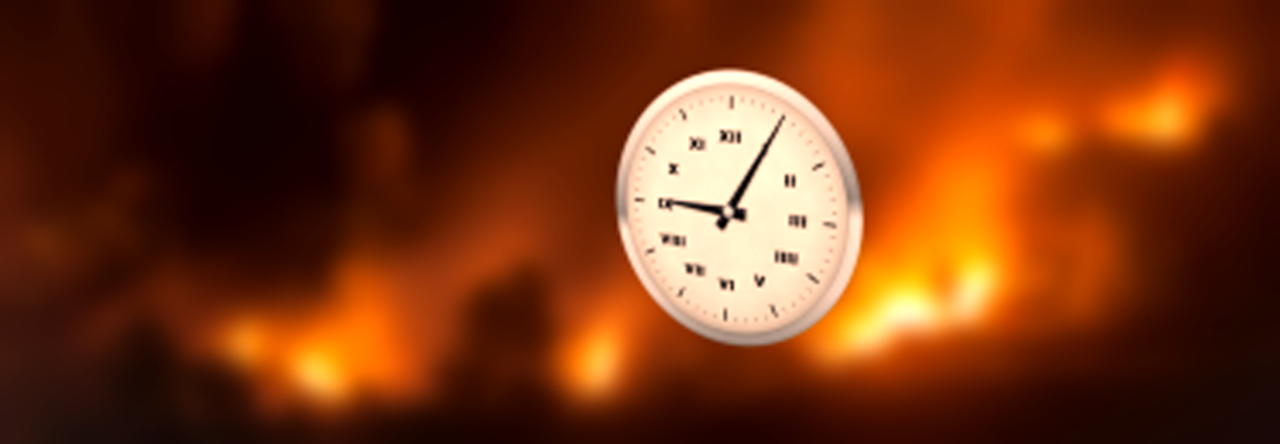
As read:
9,05
